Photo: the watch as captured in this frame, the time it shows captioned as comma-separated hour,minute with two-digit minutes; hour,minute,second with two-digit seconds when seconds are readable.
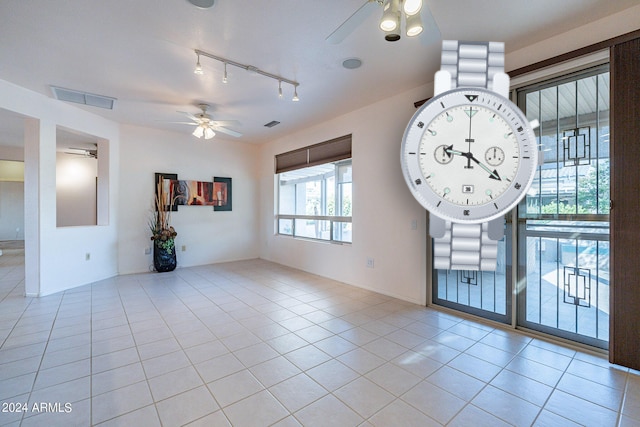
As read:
9,21
